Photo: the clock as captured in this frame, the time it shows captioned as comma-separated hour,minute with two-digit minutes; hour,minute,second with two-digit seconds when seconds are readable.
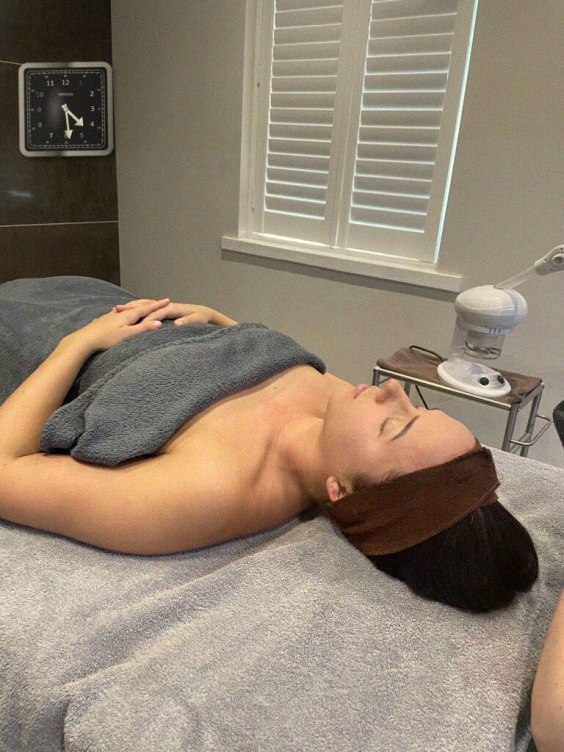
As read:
4,29
